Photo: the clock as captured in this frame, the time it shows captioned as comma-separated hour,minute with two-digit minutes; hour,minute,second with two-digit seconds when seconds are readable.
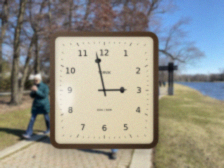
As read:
2,58
